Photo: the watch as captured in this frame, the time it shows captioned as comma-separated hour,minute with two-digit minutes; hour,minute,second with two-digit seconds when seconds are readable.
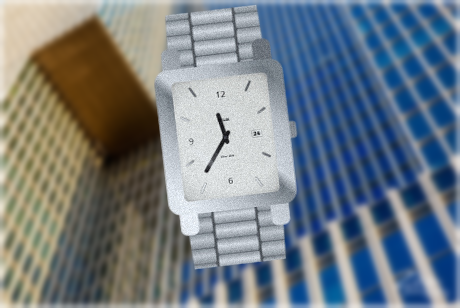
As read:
11,36
